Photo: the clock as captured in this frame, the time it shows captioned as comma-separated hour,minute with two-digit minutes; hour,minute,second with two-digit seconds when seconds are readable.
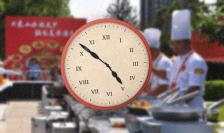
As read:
4,52
